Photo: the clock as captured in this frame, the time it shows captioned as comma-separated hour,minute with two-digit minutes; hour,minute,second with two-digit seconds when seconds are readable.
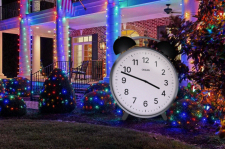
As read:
3,48
